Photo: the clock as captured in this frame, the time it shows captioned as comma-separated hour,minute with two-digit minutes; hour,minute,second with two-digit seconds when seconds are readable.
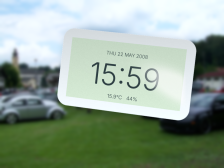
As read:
15,59
